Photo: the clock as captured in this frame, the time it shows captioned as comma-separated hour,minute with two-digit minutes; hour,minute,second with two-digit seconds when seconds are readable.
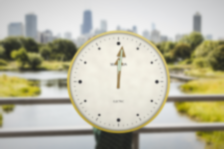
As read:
12,01
